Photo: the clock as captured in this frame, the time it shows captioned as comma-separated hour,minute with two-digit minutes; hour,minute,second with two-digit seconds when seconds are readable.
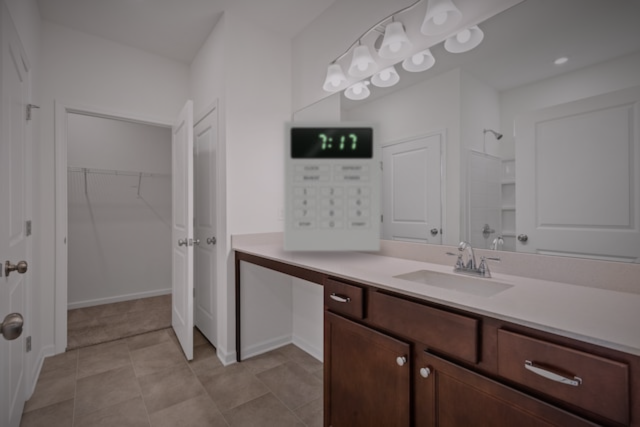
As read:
7,17
